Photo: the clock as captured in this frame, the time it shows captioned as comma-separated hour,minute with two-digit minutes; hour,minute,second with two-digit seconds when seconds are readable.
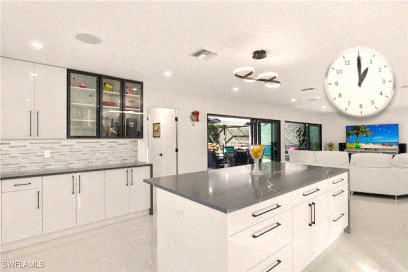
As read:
1,00
